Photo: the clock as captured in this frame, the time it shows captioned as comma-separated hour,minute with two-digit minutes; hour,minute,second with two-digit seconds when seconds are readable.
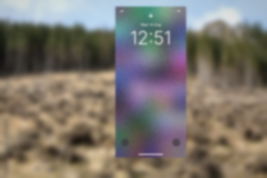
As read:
12,51
